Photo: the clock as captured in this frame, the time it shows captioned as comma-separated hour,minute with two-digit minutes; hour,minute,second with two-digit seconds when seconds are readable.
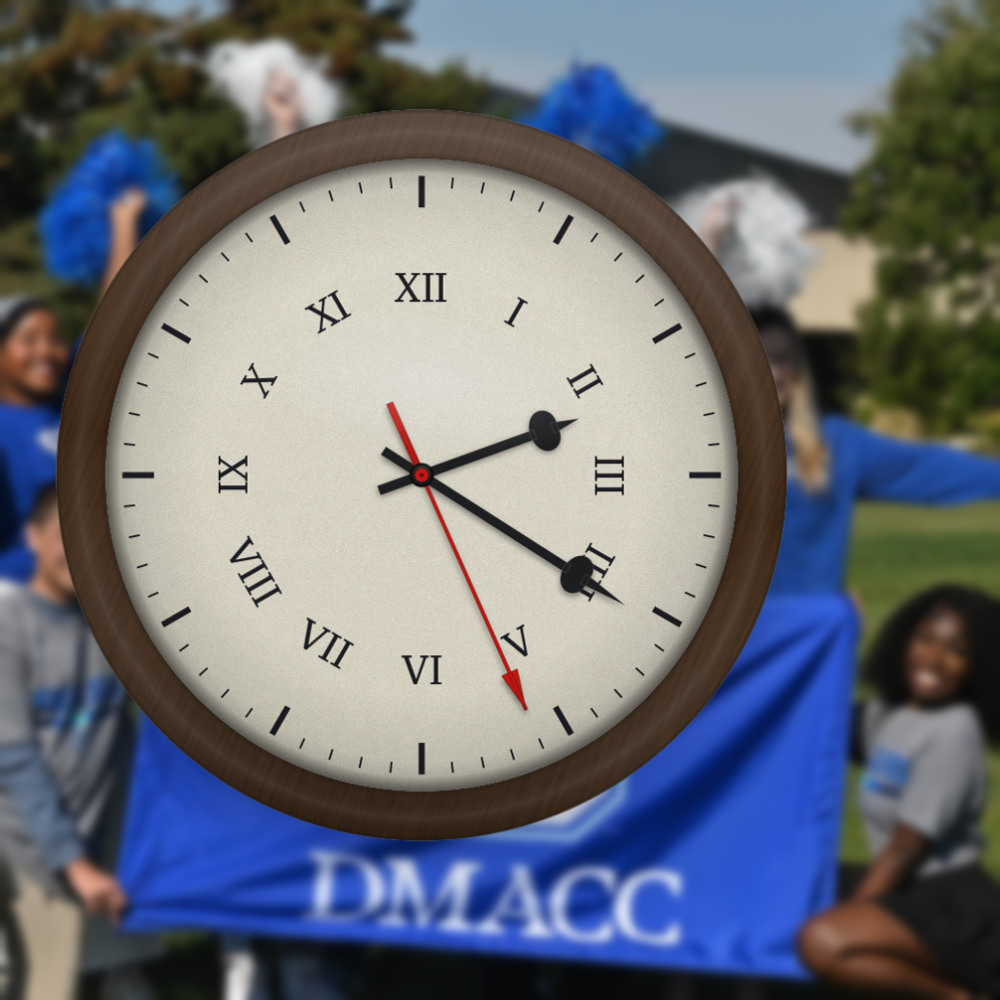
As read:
2,20,26
